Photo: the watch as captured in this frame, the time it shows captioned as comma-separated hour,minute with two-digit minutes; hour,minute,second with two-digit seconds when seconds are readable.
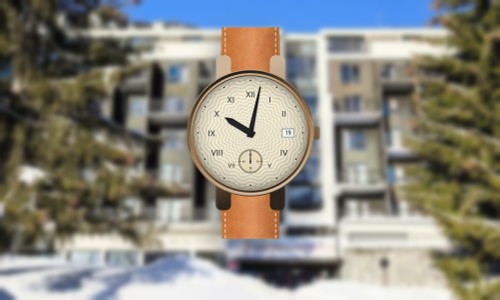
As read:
10,02
